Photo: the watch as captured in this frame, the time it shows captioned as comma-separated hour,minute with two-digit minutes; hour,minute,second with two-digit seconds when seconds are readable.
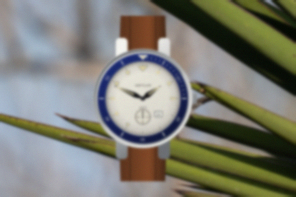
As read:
1,49
